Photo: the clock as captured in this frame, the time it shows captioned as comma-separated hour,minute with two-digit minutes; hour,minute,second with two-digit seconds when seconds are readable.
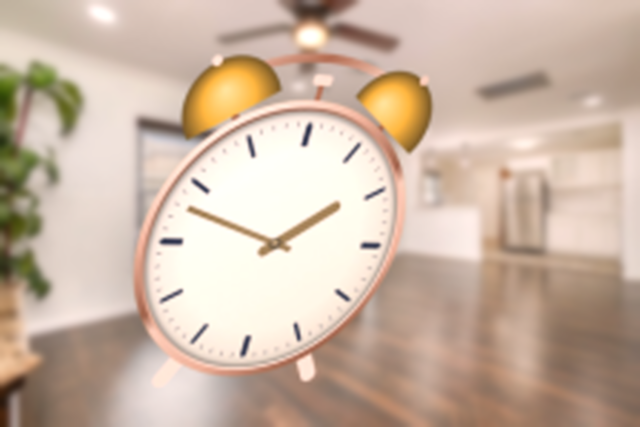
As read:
1,48
